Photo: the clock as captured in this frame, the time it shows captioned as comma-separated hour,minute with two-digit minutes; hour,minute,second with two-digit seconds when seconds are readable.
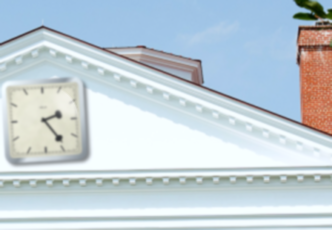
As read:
2,24
